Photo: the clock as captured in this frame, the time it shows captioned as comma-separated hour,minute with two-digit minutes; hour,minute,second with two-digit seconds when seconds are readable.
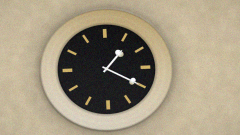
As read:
1,20
